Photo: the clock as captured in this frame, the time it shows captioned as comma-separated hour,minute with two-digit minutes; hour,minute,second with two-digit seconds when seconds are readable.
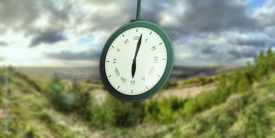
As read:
6,02
